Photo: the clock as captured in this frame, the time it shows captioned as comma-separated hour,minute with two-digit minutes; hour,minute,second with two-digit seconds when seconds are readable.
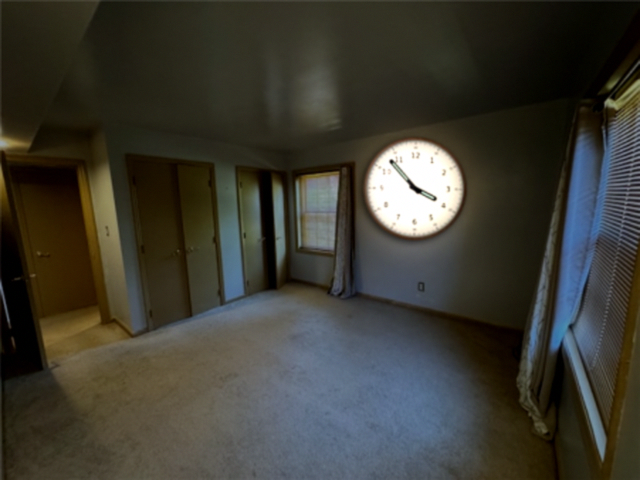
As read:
3,53
